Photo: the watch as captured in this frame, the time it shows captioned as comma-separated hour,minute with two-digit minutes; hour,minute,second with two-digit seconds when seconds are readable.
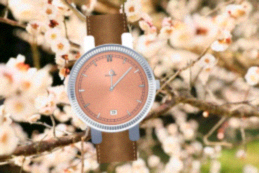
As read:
12,08
